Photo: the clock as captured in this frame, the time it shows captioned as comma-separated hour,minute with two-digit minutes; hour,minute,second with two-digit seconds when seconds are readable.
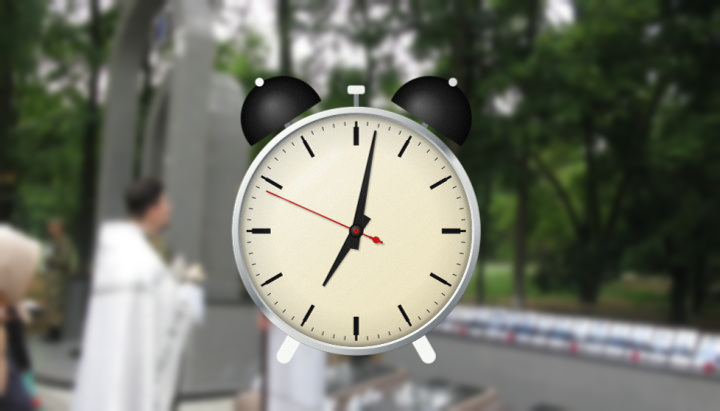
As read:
7,01,49
